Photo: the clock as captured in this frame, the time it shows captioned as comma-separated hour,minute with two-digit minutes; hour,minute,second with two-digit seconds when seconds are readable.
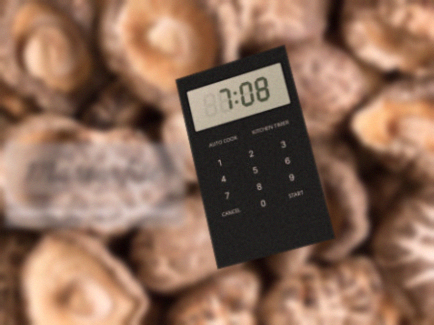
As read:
7,08
